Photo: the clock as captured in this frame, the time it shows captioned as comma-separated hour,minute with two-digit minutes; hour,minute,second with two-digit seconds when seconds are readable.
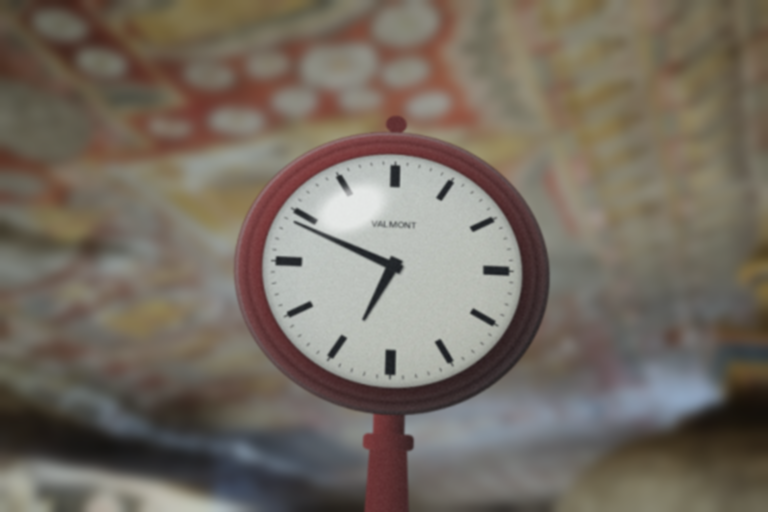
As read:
6,49
